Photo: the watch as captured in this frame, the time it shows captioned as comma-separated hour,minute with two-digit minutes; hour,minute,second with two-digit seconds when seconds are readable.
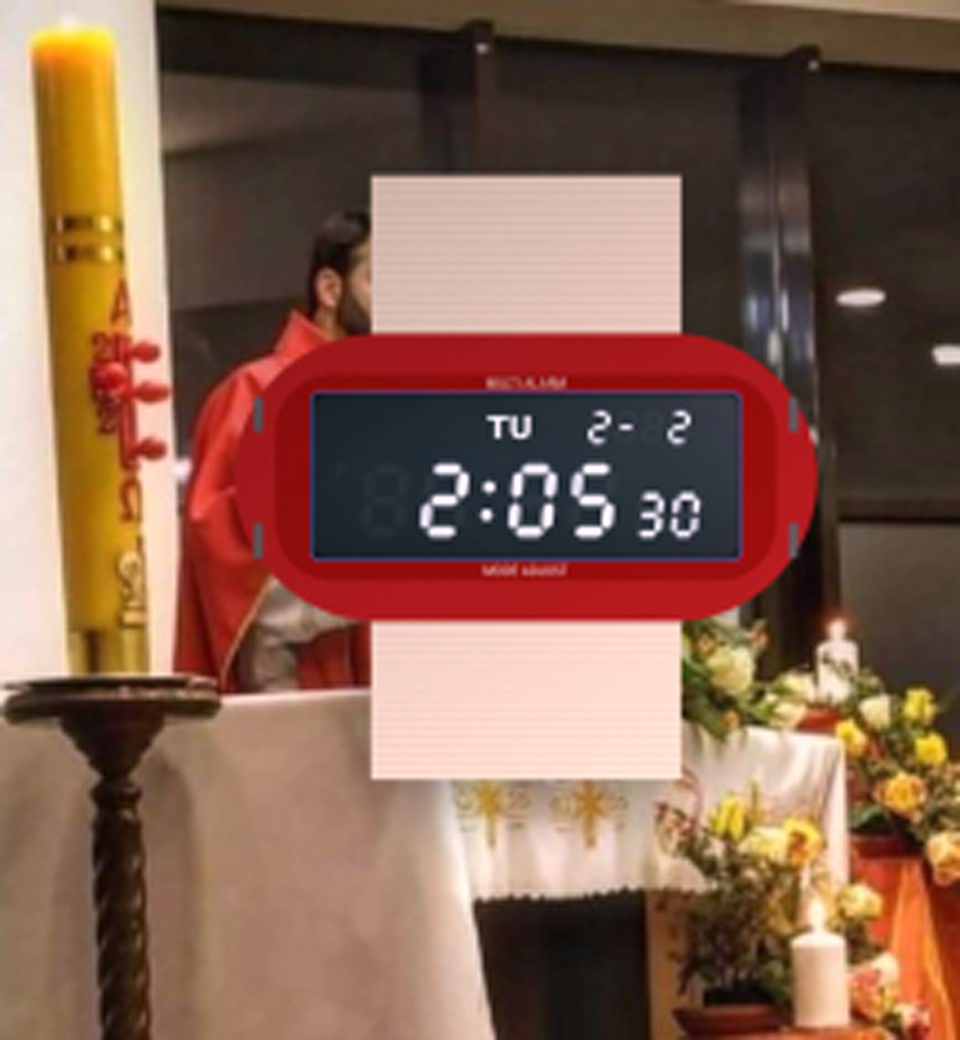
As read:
2,05,30
